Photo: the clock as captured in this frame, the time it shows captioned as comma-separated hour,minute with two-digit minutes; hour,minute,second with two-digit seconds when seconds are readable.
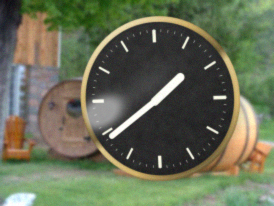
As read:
1,39
